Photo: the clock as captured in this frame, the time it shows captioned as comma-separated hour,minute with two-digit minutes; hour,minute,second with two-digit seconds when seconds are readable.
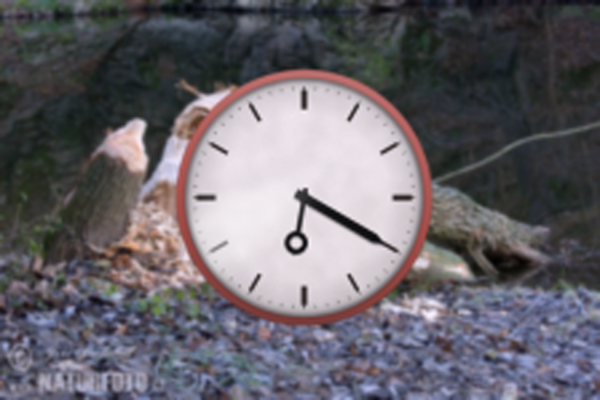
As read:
6,20
